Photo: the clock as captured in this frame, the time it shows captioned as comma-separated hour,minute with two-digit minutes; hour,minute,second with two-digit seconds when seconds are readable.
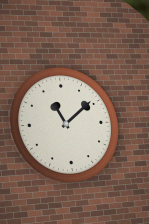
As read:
11,09
